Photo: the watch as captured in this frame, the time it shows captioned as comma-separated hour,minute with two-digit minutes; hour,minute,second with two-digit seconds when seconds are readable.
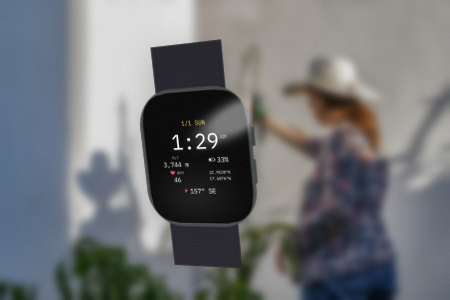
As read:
1,29
